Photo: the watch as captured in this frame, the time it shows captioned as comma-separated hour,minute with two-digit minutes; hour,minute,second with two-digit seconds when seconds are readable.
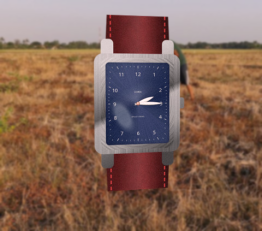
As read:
2,15
